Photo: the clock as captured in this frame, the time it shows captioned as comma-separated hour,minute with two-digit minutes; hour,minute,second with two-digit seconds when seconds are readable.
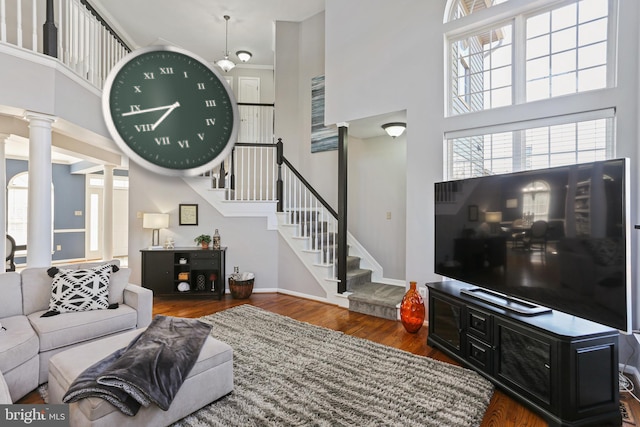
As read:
7,44
